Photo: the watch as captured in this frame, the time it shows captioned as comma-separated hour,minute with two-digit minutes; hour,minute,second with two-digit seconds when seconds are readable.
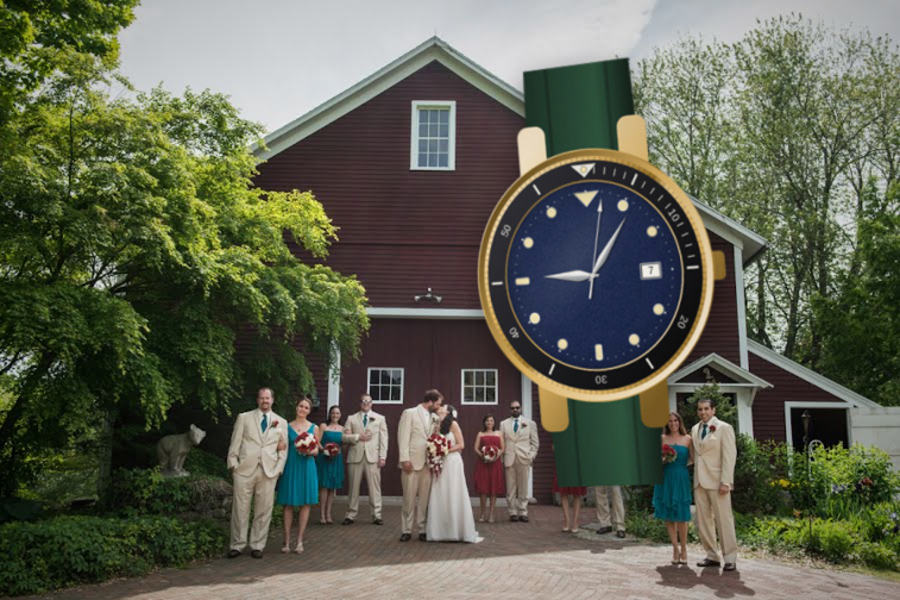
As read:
9,06,02
